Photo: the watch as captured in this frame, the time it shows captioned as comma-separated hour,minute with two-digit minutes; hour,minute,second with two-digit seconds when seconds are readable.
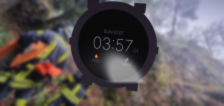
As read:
3,57
